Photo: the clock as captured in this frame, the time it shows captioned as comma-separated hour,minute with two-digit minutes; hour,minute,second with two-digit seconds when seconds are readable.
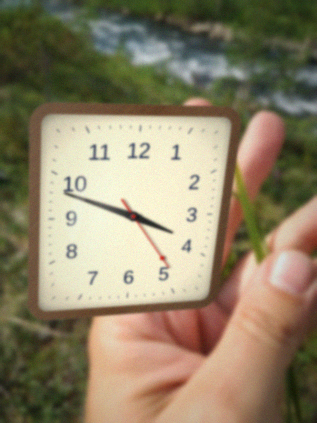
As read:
3,48,24
